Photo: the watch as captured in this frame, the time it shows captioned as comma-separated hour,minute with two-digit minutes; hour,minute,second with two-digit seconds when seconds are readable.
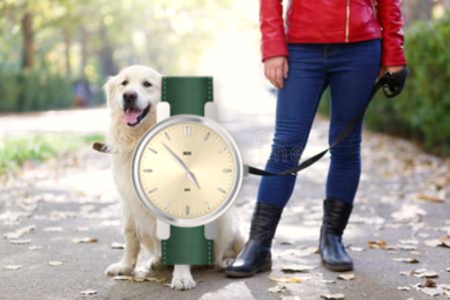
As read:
4,53
